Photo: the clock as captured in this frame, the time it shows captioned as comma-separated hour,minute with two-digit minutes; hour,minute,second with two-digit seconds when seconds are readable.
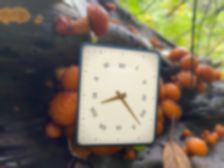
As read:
8,23
